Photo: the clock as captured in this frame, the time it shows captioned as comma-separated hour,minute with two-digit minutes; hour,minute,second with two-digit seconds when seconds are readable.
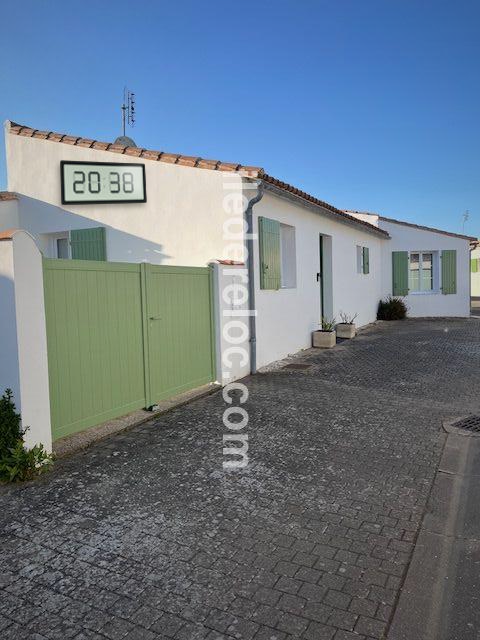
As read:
20,38
